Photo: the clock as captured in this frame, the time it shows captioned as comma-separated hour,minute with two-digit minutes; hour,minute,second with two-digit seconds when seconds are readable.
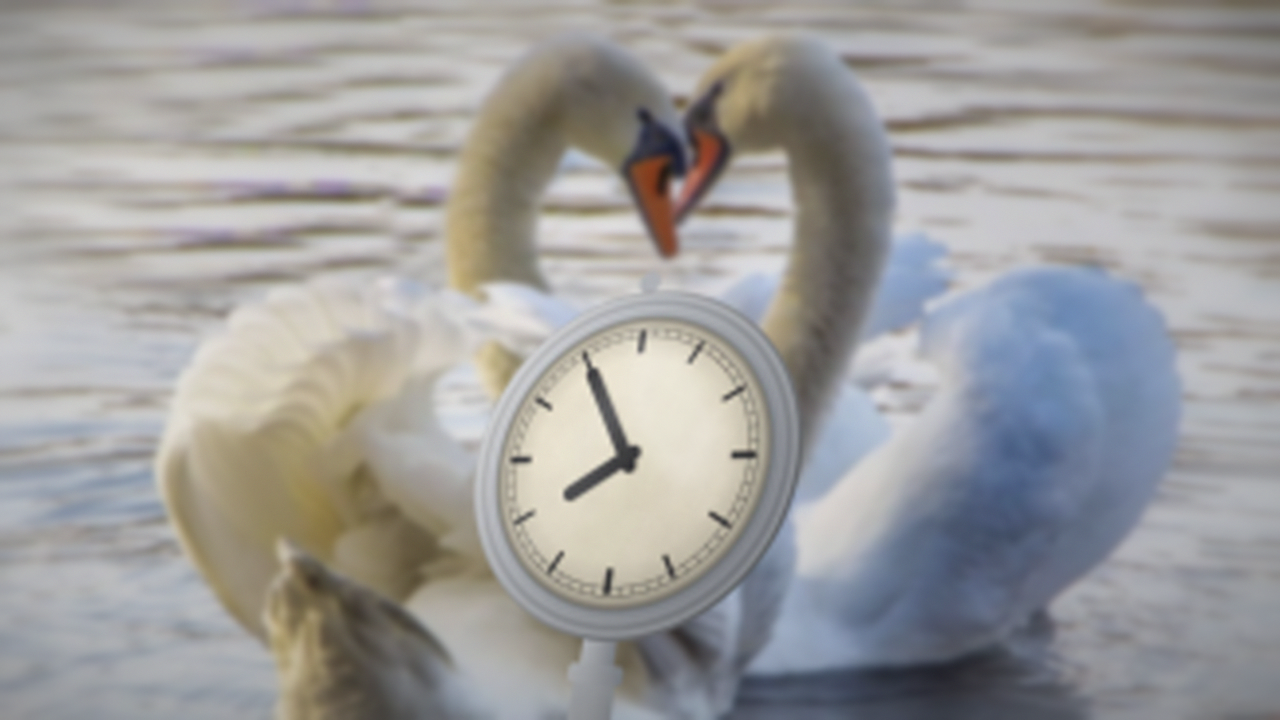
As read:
7,55
